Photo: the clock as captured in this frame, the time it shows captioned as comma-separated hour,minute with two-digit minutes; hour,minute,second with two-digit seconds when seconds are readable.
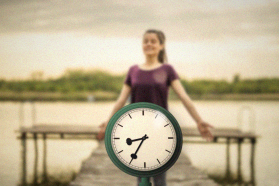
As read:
8,35
